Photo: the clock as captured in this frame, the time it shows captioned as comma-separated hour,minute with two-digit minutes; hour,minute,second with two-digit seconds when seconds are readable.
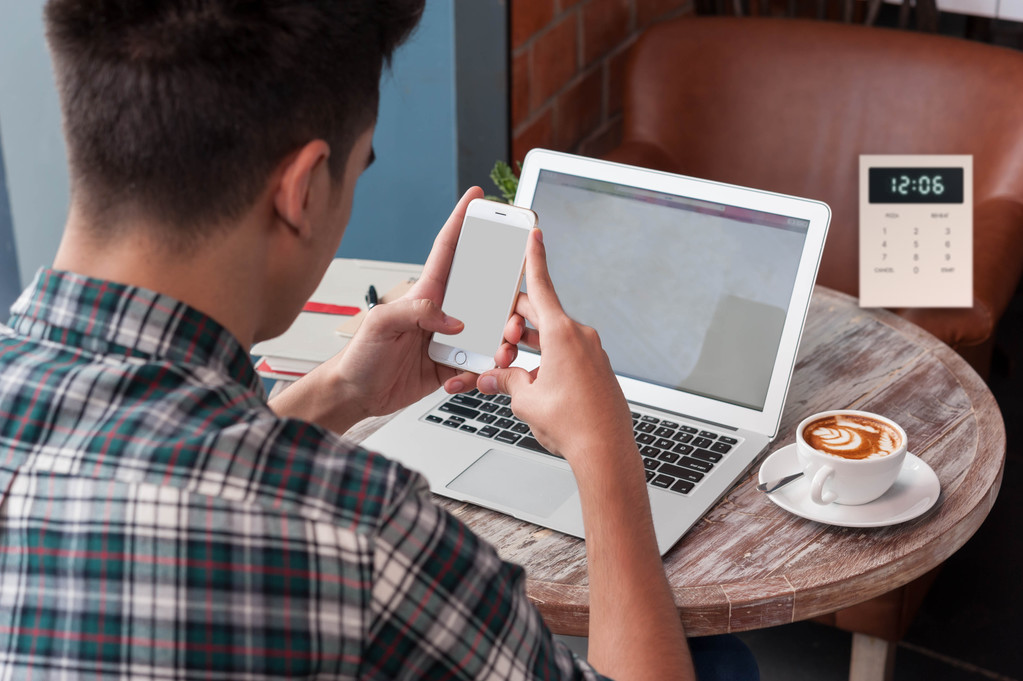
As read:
12,06
